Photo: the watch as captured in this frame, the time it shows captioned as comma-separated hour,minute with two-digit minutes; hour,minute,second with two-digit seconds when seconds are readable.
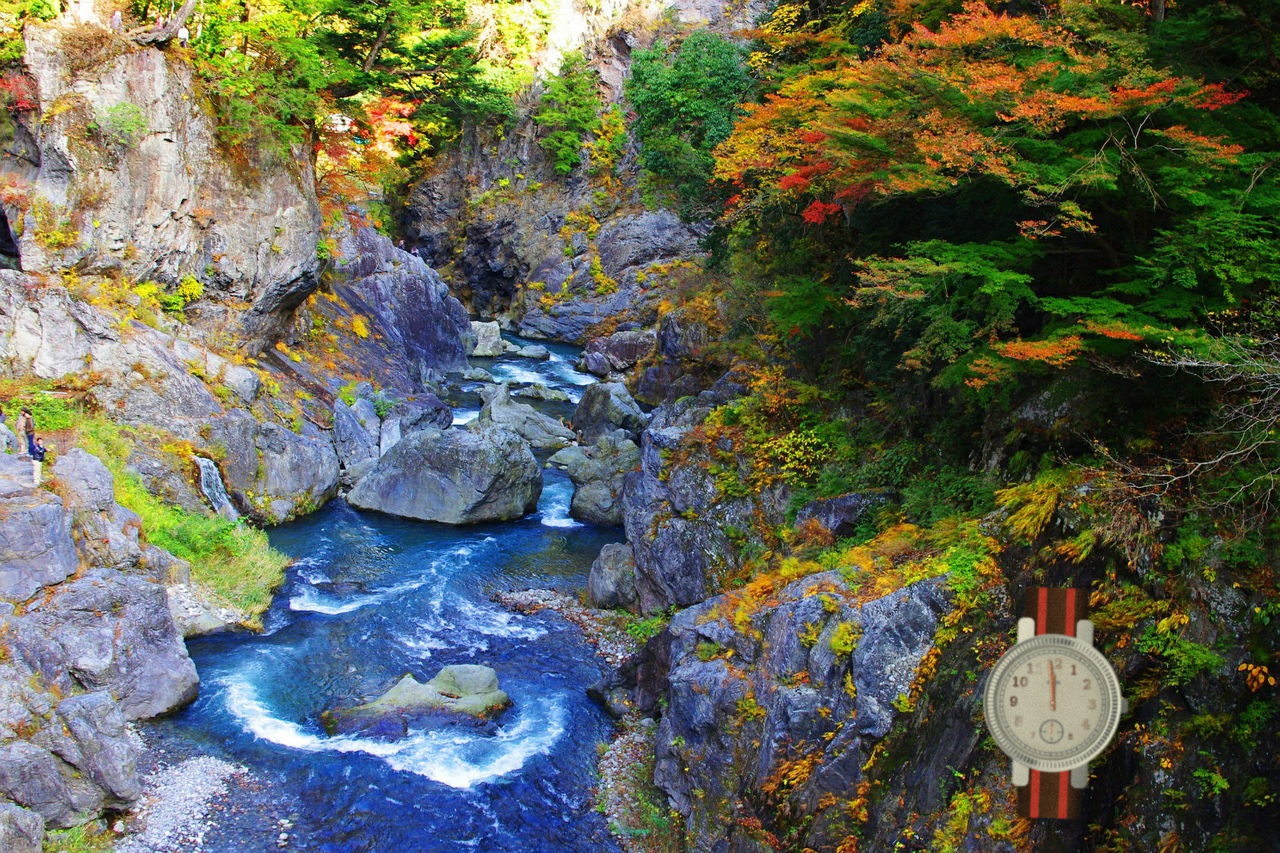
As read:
11,59
